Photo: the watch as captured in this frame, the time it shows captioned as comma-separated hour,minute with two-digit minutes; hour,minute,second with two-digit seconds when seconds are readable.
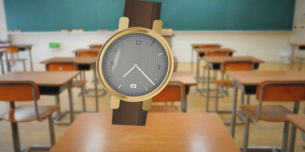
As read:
7,22
